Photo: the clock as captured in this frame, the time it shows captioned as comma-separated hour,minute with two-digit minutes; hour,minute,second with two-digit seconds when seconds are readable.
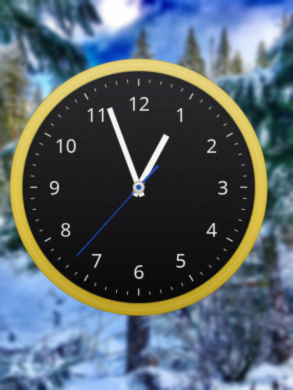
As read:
12,56,37
